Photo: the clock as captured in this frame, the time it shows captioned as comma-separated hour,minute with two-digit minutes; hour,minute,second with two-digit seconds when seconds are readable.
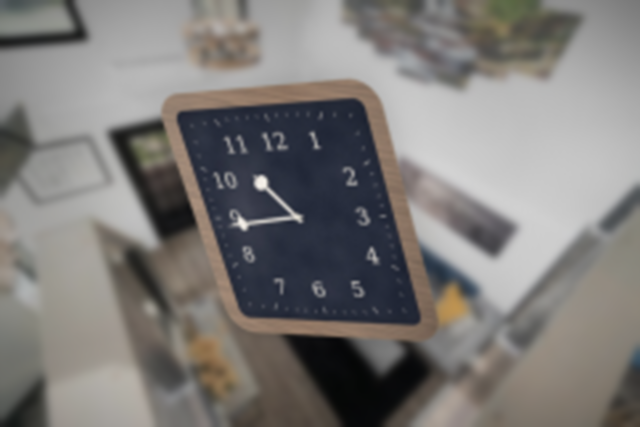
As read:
10,44
